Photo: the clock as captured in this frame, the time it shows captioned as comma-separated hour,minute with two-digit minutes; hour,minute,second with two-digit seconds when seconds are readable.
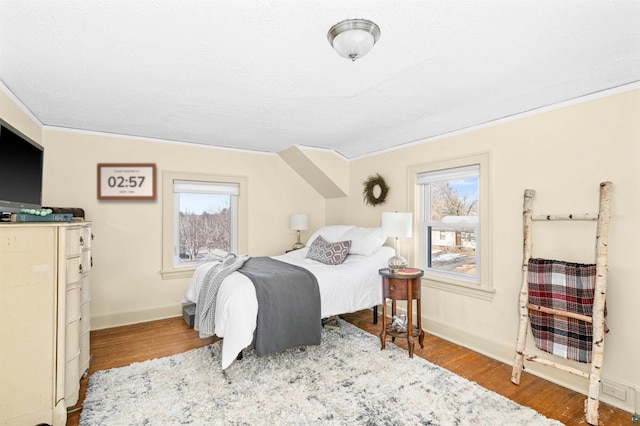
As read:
2,57
